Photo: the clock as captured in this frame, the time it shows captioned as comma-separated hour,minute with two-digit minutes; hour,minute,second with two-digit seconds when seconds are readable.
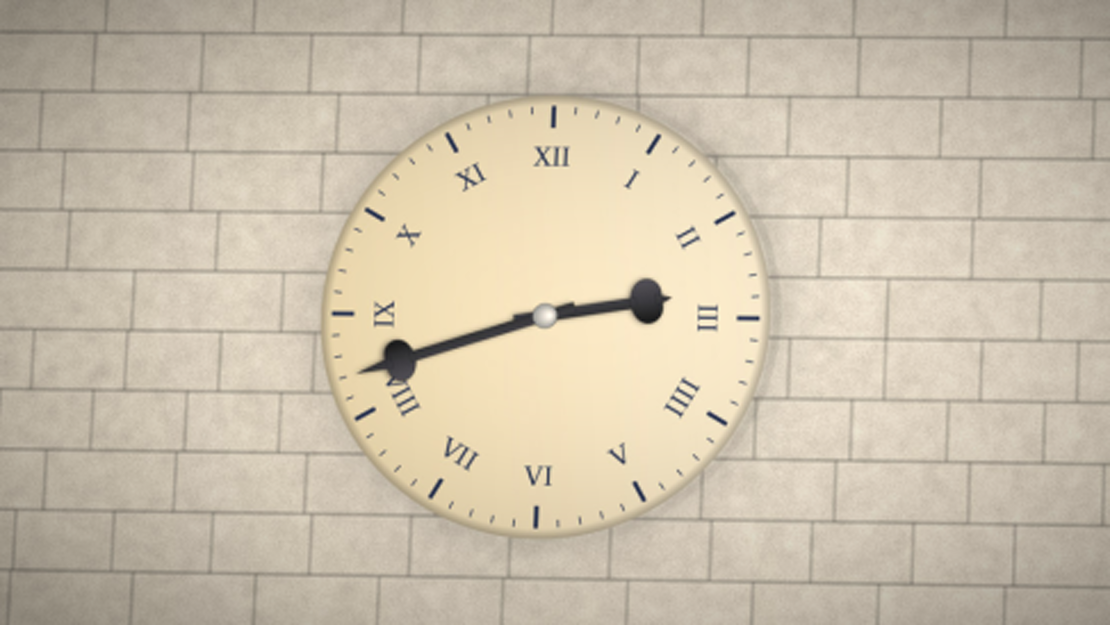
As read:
2,42
